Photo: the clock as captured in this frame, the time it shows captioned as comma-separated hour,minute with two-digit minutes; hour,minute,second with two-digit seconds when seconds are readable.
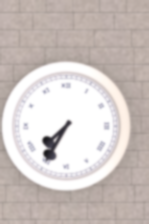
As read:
7,35
